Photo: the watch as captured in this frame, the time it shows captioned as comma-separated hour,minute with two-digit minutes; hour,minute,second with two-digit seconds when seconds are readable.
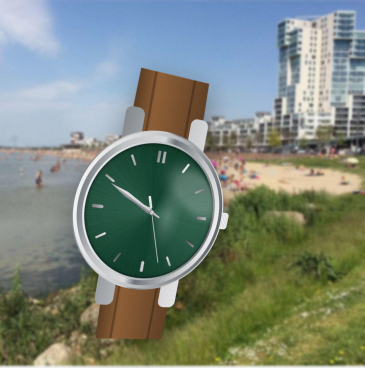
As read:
9,49,27
